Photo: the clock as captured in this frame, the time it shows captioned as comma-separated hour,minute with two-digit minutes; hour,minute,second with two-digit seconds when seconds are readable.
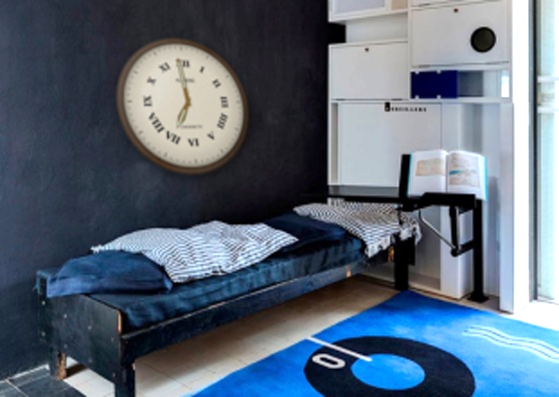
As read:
6,59
